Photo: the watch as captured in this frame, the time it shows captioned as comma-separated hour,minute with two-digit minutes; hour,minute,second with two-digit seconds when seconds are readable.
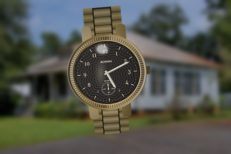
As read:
5,11
